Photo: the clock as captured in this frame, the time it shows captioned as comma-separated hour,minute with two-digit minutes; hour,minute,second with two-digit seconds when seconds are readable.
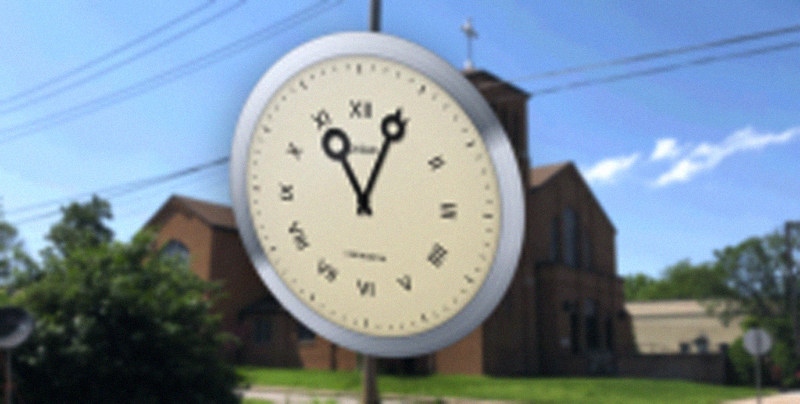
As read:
11,04
